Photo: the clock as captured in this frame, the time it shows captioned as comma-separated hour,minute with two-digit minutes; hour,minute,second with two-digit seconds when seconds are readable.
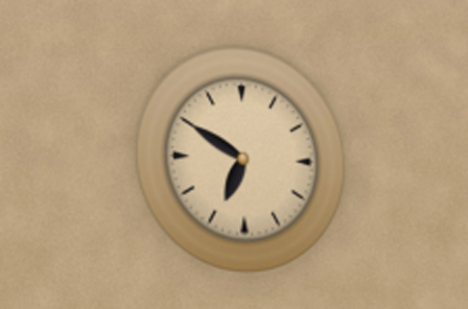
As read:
6,50
